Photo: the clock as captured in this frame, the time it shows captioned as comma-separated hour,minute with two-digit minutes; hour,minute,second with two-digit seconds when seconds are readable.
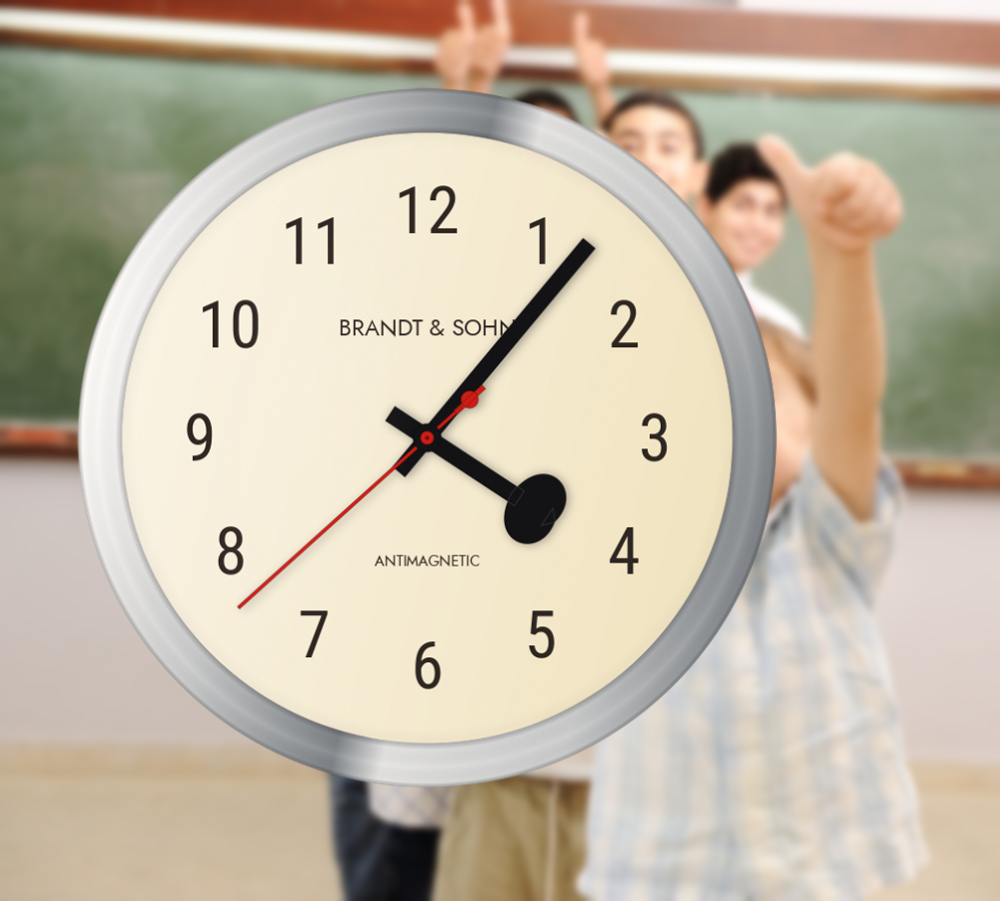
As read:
4,06,38
